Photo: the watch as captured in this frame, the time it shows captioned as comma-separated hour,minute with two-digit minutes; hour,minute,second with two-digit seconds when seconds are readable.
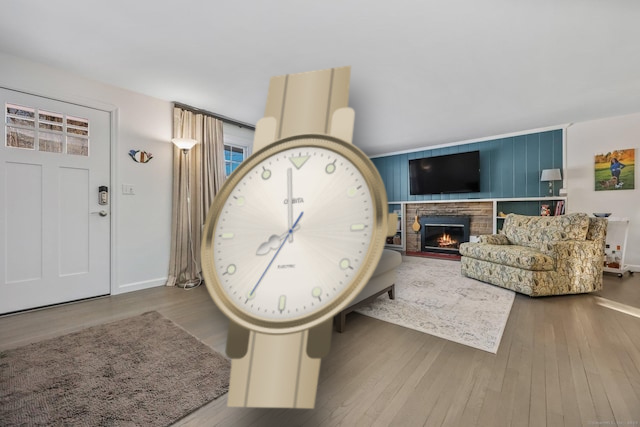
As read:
7,58,35
